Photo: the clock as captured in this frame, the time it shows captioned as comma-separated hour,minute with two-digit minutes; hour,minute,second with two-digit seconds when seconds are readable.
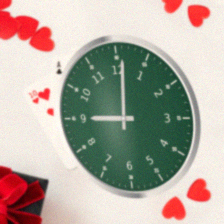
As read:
9,01
